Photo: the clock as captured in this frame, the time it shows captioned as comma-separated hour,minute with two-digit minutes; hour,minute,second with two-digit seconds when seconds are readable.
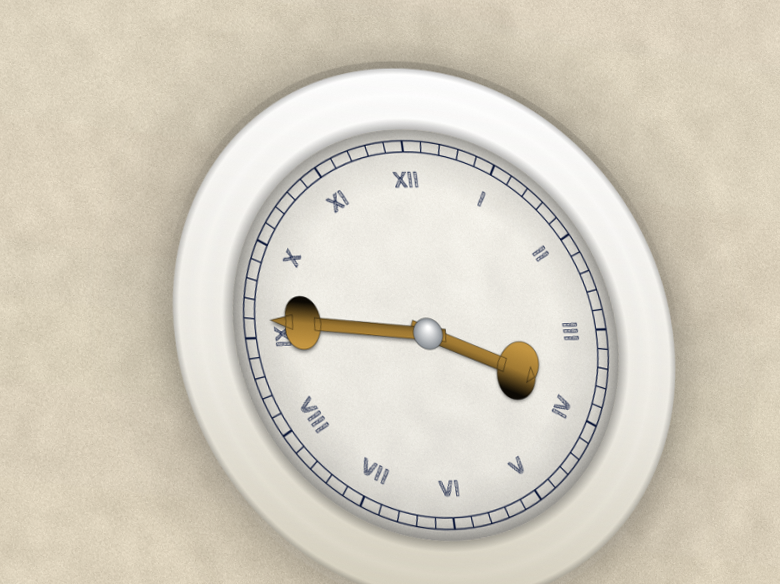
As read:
3,46
